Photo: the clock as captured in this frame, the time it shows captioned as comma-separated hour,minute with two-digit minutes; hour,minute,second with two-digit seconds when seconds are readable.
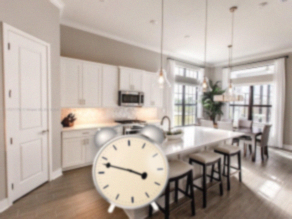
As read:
3,48
